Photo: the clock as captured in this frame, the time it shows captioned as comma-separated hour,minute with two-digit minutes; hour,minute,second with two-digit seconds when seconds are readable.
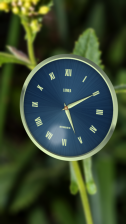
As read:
5,10
